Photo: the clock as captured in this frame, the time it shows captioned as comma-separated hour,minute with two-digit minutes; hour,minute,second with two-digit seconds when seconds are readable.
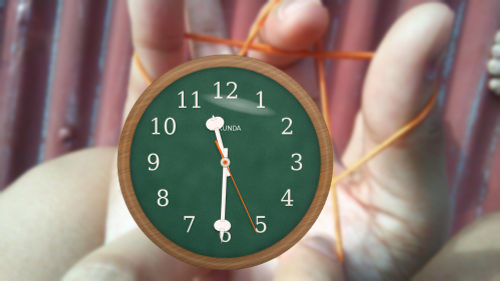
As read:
11,30,26
